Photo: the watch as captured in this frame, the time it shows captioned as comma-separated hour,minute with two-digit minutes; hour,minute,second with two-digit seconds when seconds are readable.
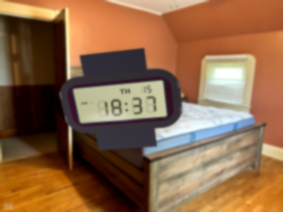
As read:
18,37
